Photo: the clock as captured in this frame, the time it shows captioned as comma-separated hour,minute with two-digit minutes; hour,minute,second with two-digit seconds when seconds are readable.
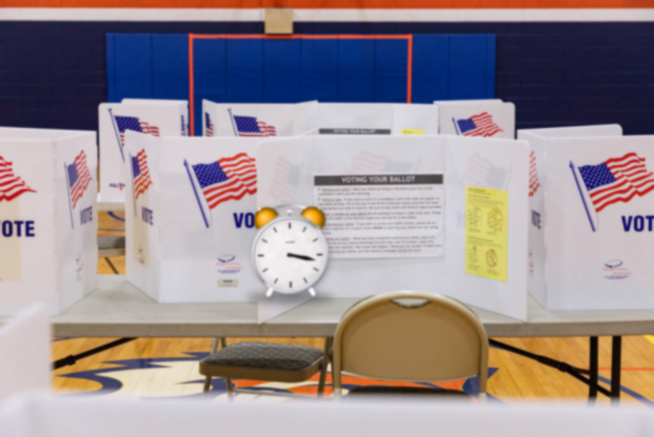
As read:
3,17
